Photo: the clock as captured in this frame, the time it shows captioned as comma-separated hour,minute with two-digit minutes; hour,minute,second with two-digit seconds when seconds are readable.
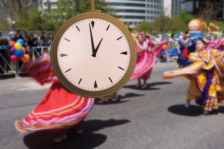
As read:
12,59
